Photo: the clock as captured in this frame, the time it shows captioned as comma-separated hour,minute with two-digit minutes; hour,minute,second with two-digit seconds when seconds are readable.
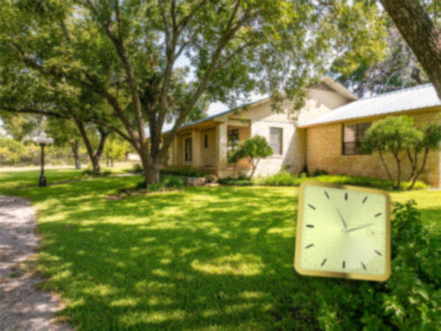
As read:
11,12
